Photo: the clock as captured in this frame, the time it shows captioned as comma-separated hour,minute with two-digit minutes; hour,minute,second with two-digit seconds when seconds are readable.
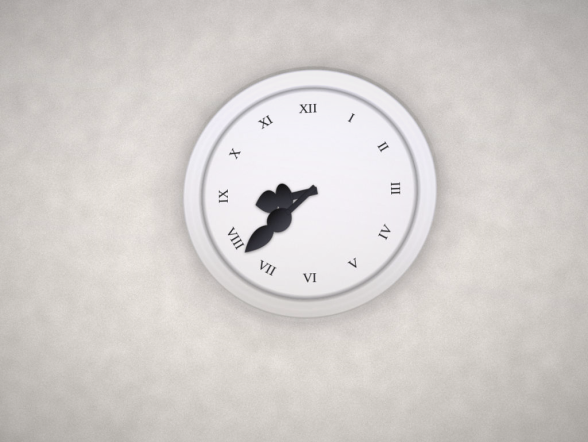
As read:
8,38
